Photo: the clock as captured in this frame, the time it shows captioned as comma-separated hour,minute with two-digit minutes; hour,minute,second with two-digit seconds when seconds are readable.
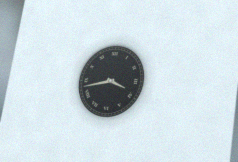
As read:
3,43
